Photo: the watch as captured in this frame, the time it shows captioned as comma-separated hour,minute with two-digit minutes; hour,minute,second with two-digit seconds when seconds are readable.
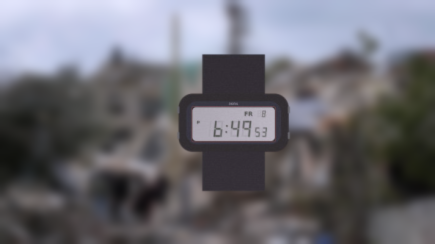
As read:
6,49,53
